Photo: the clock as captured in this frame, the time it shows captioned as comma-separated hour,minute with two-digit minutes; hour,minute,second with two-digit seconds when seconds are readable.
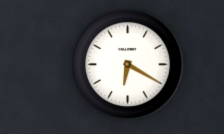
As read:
6,20
